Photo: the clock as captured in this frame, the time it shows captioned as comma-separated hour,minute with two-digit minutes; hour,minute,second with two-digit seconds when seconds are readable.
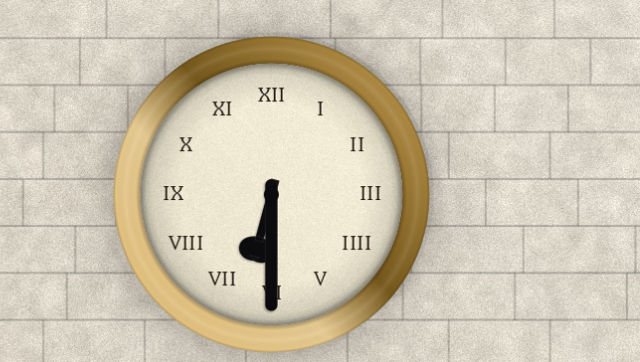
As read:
6,30
